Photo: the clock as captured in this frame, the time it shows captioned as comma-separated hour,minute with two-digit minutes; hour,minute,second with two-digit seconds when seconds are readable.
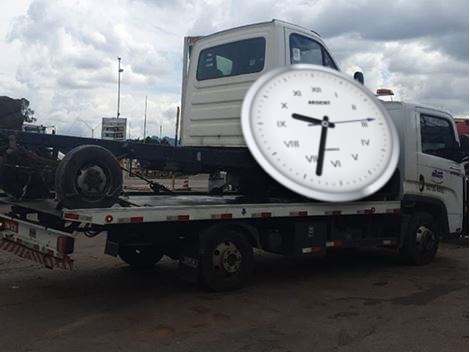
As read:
9,33,14
